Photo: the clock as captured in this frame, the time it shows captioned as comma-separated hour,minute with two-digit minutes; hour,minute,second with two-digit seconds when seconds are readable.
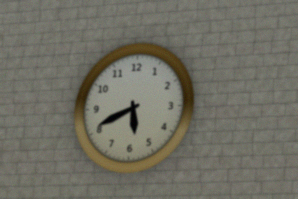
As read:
5,41
